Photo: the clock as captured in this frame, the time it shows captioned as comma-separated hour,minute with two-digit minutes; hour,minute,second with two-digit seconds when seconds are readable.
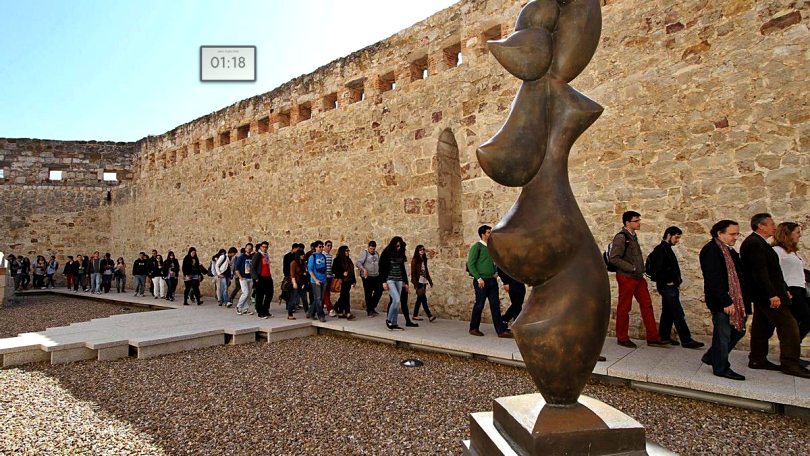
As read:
1,18
